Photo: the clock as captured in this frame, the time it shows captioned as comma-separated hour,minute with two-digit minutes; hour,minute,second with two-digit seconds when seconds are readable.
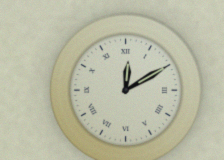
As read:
12,10
